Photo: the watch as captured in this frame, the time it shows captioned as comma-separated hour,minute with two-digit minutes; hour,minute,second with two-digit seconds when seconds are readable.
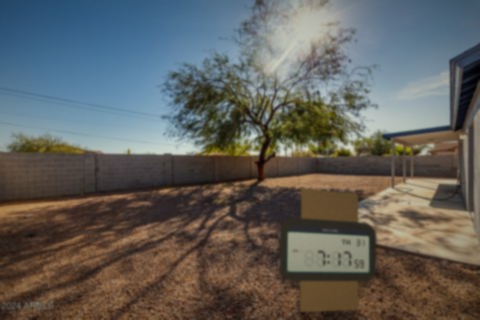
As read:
7,17
